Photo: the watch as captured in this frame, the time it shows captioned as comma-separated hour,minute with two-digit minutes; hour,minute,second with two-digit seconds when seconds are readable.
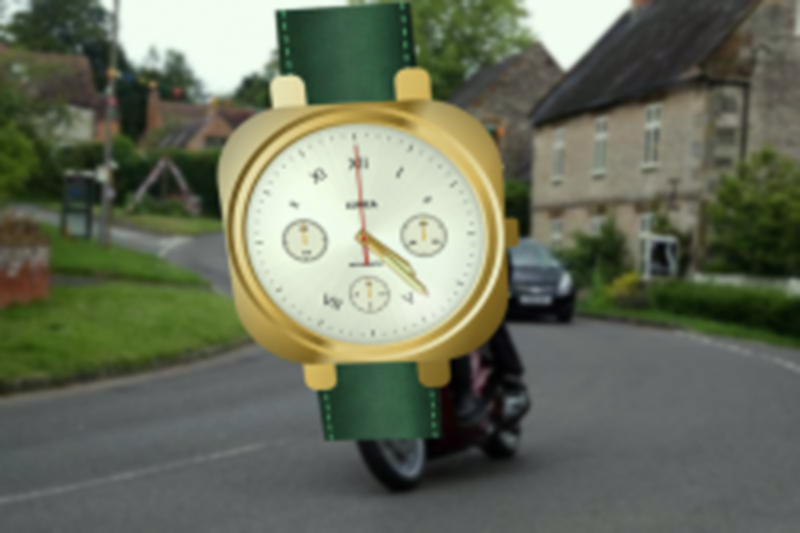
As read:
4,23
